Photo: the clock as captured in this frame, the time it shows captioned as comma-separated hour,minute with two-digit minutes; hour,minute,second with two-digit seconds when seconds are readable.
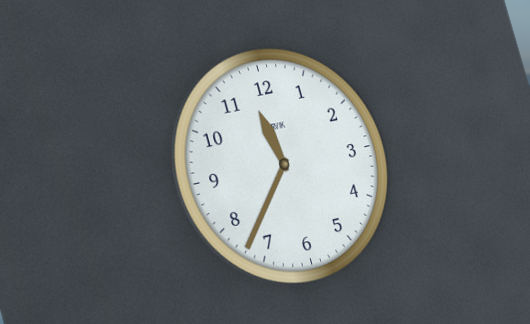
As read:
11,37
